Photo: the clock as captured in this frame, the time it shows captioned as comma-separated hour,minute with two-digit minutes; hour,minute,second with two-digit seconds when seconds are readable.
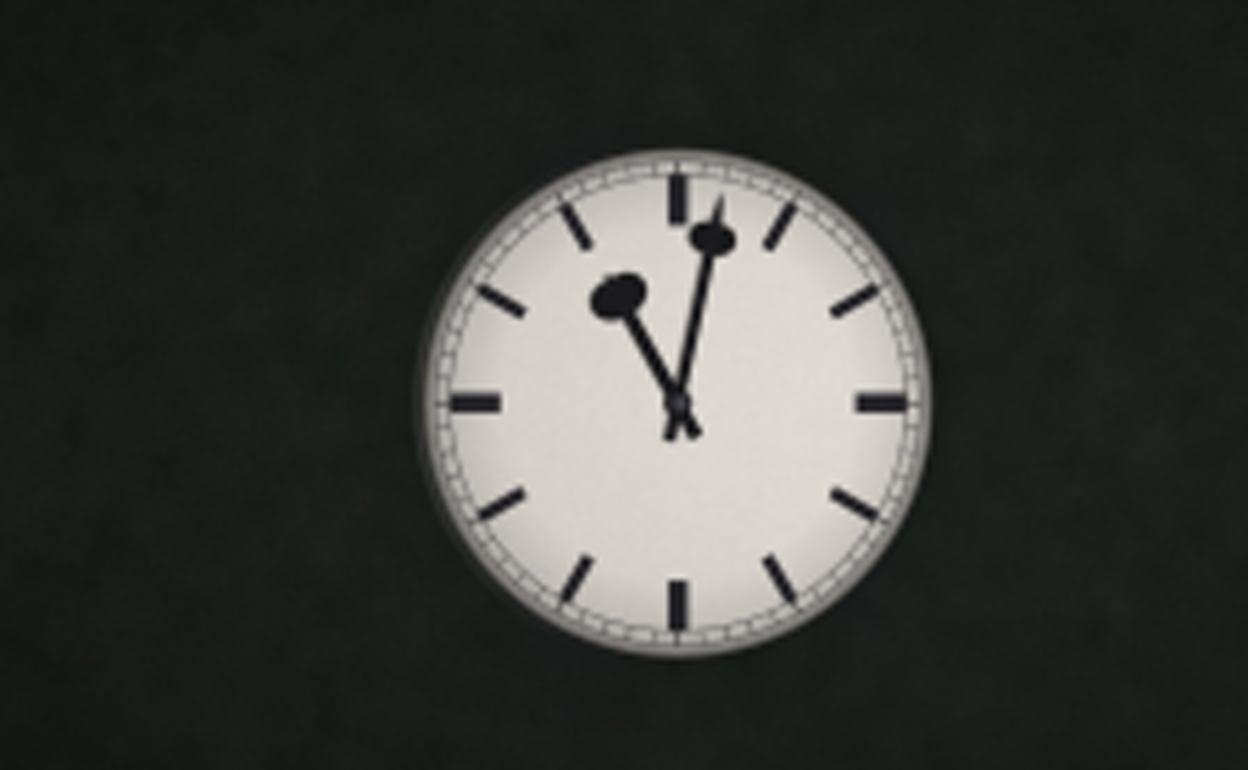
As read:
11,02
